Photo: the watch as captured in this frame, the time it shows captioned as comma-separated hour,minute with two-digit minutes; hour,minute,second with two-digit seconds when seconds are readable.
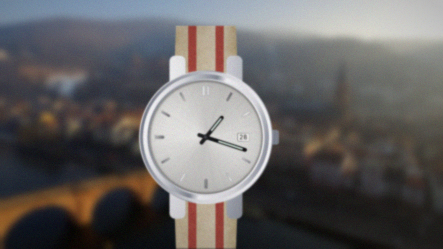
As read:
1,18
